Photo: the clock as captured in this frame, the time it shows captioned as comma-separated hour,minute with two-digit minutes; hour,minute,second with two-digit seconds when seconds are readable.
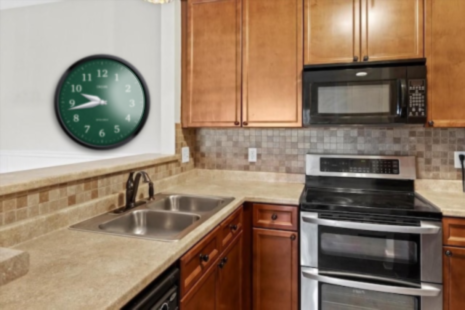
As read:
9,43
